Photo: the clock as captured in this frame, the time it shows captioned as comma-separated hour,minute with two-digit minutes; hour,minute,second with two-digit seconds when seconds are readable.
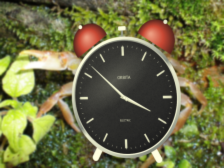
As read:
3,52
